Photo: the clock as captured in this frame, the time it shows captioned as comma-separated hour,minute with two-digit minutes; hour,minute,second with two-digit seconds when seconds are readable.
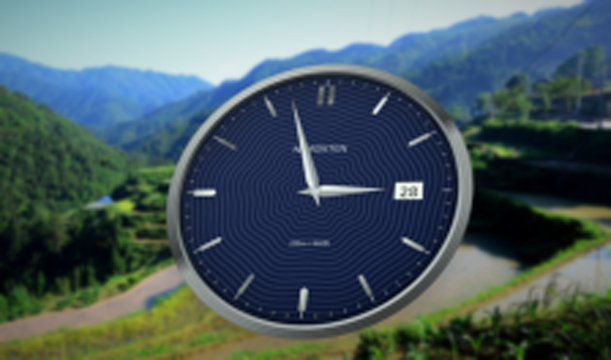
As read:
2,57
